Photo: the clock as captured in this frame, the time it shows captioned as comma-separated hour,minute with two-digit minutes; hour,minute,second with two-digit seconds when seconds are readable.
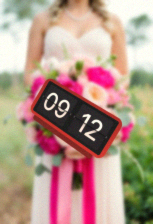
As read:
9,12
